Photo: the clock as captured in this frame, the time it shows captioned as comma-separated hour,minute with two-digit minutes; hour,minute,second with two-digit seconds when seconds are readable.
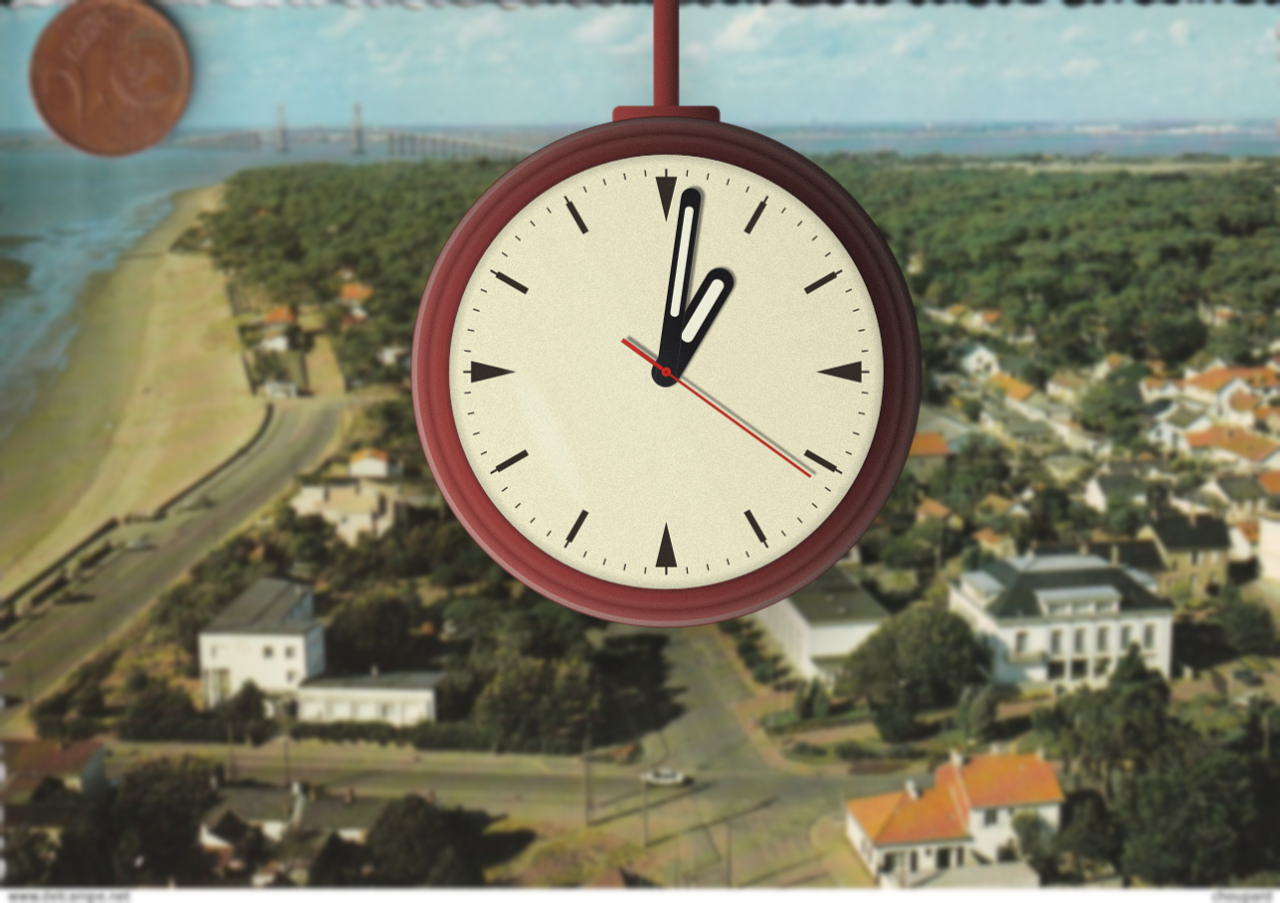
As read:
1,01,21
